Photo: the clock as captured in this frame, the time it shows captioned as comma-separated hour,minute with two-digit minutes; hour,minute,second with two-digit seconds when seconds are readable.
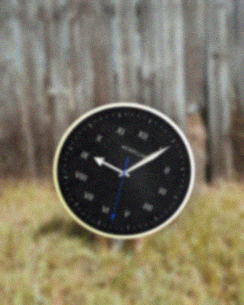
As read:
9,05,28
